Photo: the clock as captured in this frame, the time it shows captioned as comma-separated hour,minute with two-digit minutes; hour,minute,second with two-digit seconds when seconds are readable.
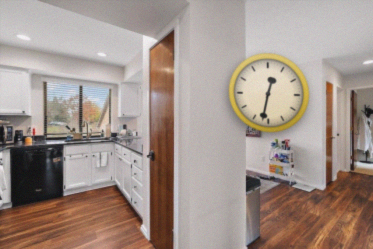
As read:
12,32
